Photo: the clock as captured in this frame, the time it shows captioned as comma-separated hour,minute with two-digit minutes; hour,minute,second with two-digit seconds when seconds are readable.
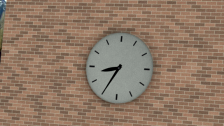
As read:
8,35
